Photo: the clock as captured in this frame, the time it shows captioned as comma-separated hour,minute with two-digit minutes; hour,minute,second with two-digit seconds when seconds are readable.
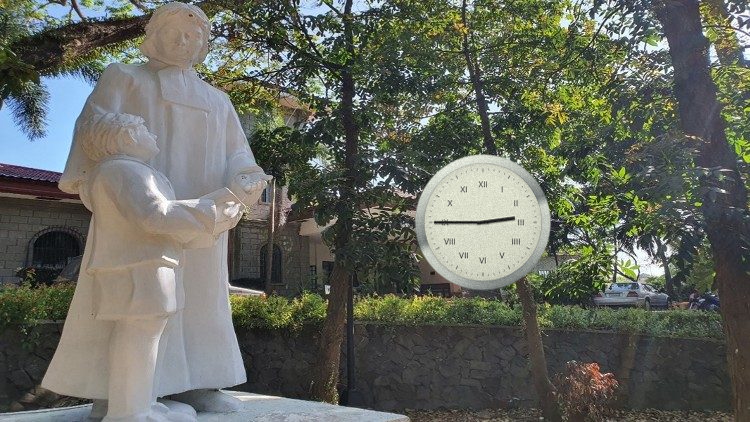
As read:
2,45
